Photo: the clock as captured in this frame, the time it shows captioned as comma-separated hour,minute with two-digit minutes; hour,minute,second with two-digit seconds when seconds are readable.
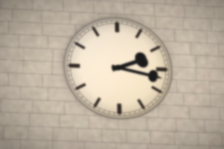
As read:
2,17
